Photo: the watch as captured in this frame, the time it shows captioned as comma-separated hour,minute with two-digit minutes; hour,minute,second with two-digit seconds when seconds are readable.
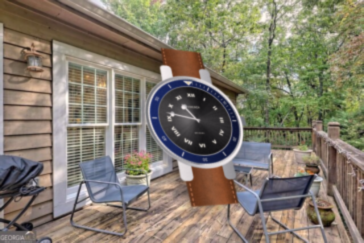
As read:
10,47
